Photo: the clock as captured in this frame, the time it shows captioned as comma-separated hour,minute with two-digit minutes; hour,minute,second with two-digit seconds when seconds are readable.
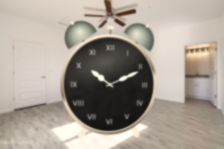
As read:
10,11
